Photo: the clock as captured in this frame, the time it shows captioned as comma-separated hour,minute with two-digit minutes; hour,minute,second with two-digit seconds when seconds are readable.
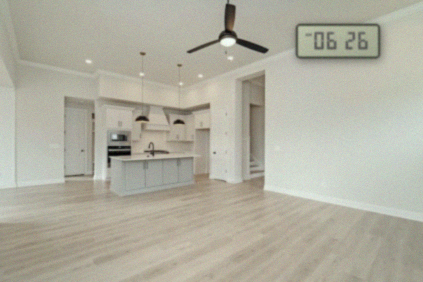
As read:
6,26
